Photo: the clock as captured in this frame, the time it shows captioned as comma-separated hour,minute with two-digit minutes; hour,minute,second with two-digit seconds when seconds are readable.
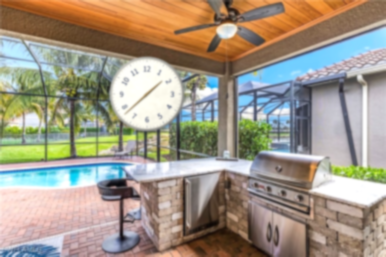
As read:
1,38
